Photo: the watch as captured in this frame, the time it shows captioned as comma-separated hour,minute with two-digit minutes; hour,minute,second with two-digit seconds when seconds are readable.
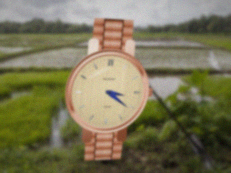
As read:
3,21
